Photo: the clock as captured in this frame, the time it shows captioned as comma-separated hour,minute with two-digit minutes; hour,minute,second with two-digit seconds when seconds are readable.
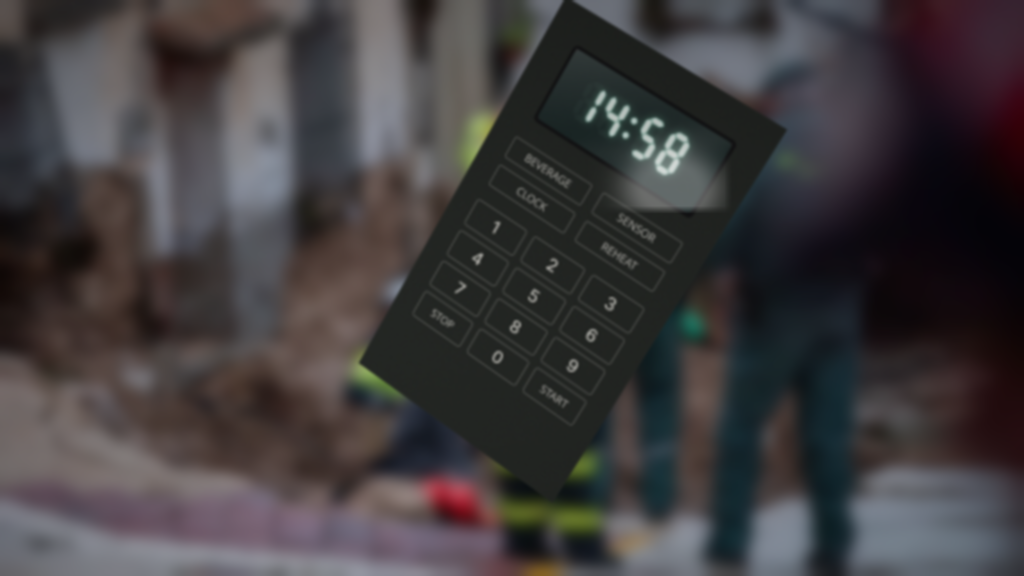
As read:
14,58
